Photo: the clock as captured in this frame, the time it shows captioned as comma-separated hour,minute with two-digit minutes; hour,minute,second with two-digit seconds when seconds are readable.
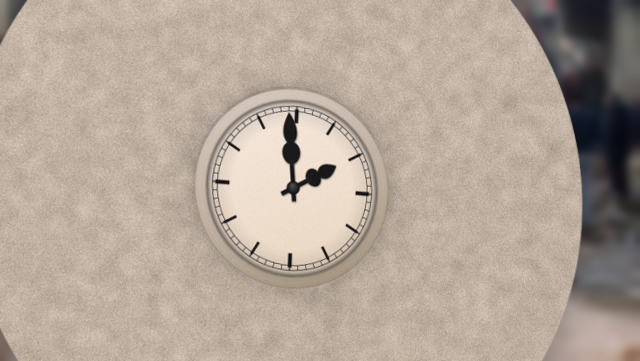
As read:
1,59
